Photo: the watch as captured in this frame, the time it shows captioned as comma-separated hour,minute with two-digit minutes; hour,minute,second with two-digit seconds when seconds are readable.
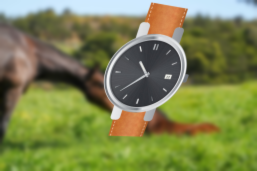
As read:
10,38
